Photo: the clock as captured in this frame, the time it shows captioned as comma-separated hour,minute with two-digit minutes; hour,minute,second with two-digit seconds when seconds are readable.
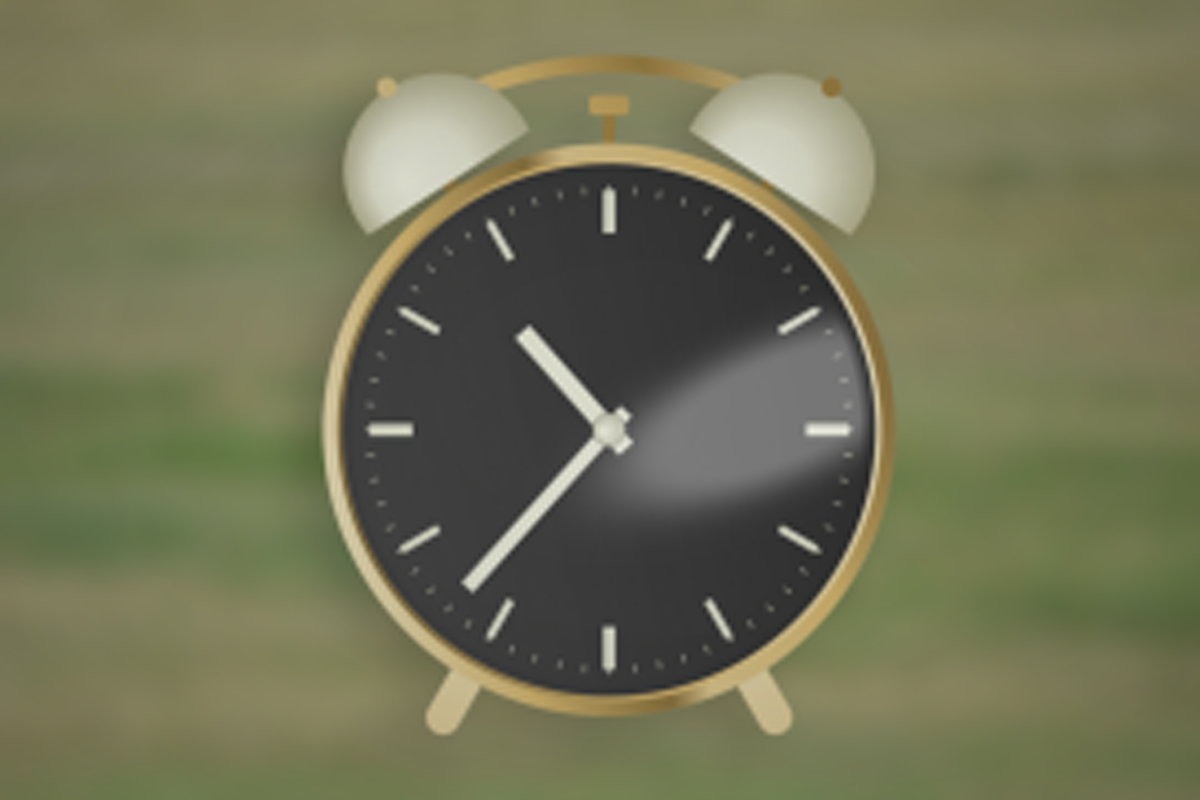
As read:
10,37
